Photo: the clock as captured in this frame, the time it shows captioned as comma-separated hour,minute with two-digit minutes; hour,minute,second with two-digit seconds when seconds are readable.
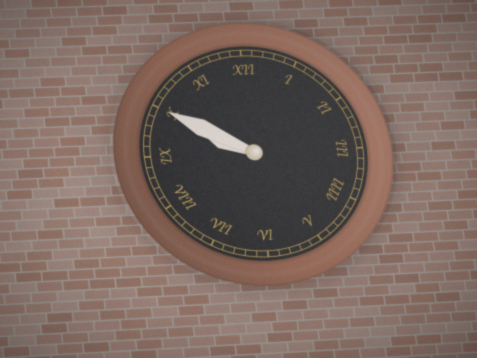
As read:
9,50
